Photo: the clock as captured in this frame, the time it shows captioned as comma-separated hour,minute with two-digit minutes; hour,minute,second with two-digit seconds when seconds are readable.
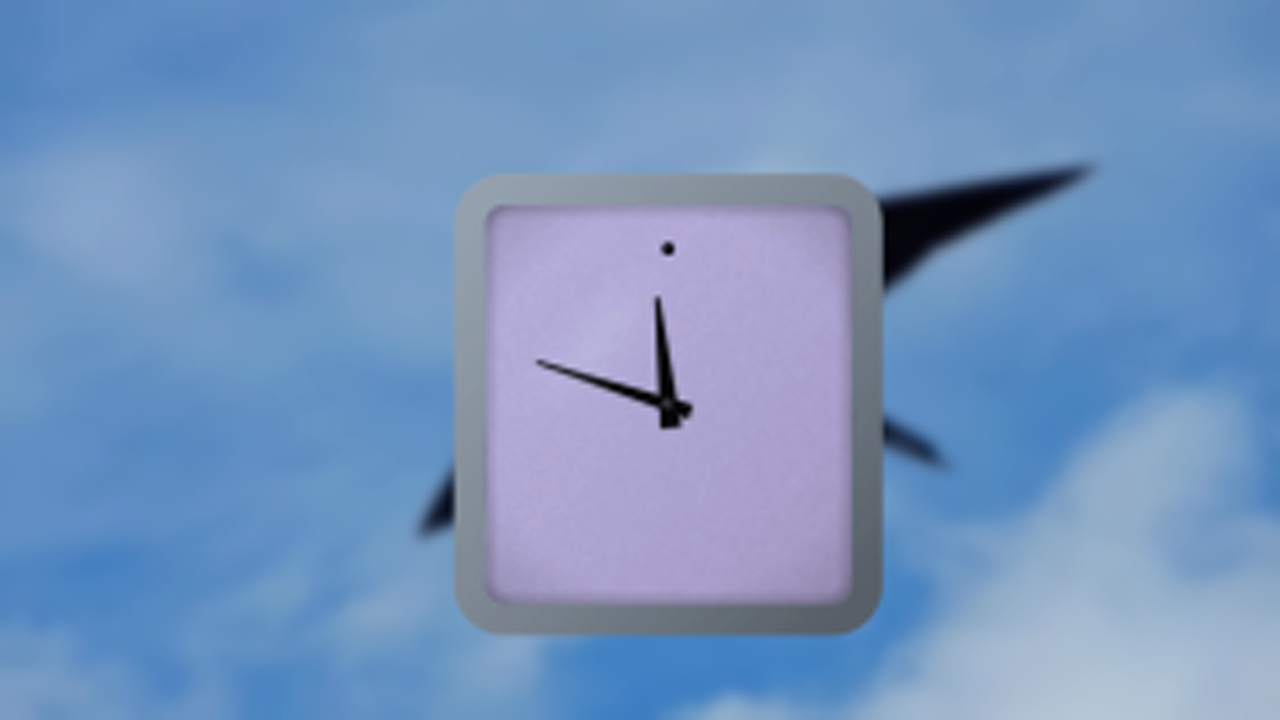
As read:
11,48
